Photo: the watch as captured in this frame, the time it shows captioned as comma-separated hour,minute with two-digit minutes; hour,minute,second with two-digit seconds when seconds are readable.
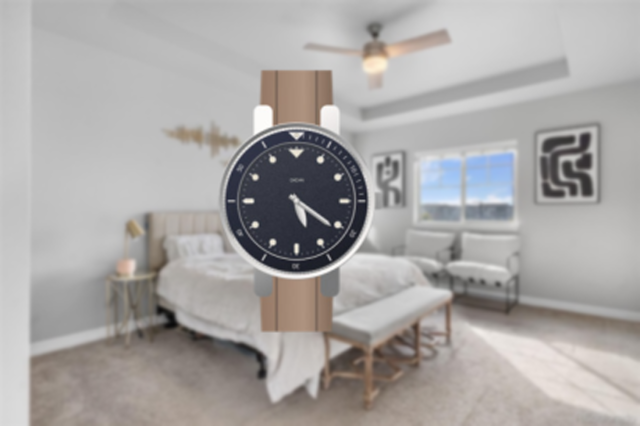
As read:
5,21
